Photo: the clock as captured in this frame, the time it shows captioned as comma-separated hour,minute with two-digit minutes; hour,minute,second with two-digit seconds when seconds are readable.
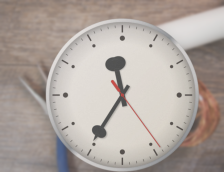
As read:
11,35,24
